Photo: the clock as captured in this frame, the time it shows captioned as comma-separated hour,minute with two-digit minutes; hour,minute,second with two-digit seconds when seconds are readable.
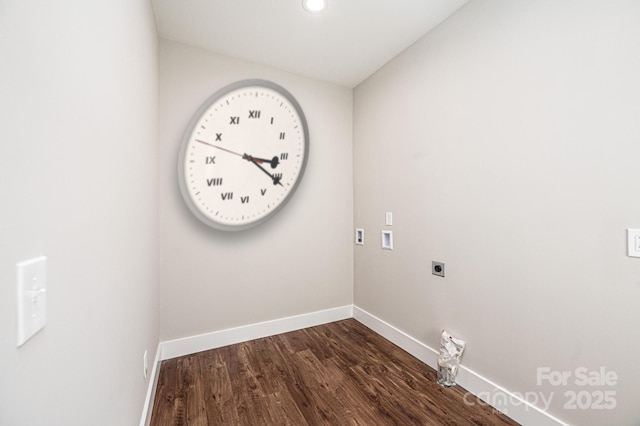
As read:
3,20,48
